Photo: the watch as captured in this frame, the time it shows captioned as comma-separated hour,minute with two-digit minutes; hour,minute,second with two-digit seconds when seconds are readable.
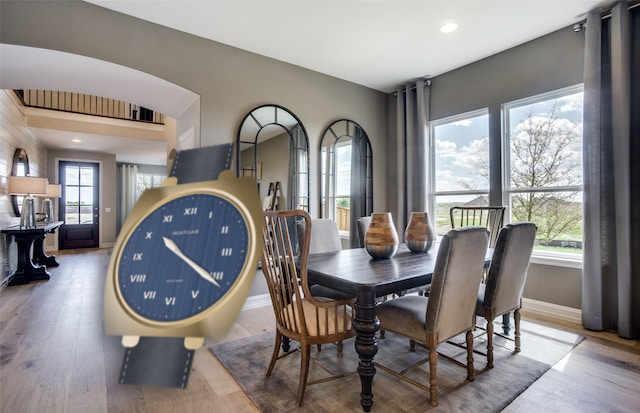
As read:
10,21
